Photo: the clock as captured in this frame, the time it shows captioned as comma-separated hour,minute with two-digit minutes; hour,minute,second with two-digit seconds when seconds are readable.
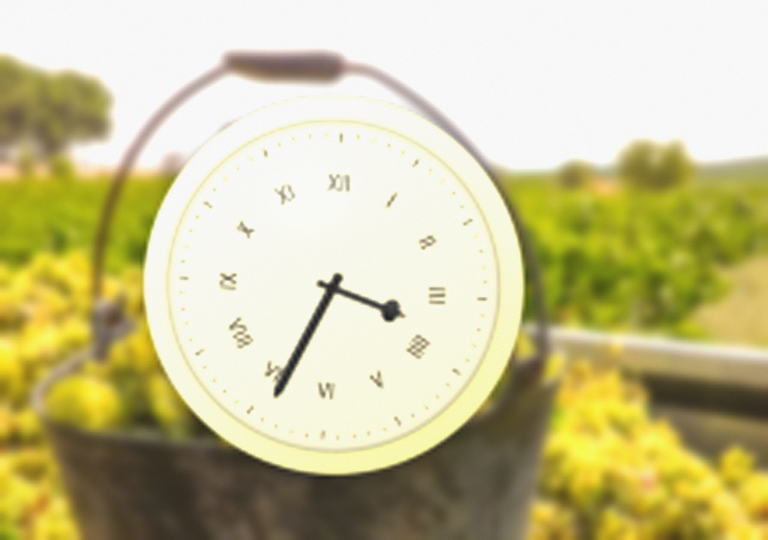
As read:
3,34
